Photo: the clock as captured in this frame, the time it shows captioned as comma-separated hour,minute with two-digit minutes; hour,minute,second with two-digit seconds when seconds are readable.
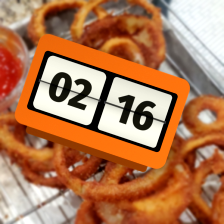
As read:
2,16
